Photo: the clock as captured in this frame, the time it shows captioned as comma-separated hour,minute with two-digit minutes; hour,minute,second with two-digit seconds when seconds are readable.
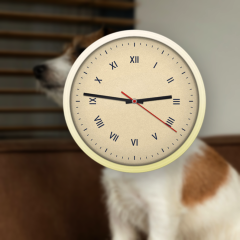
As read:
2,46,21
